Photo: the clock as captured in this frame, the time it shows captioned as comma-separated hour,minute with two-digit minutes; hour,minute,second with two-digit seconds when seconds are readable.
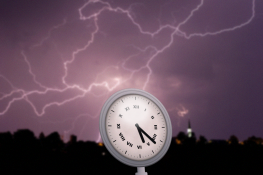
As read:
5,22
